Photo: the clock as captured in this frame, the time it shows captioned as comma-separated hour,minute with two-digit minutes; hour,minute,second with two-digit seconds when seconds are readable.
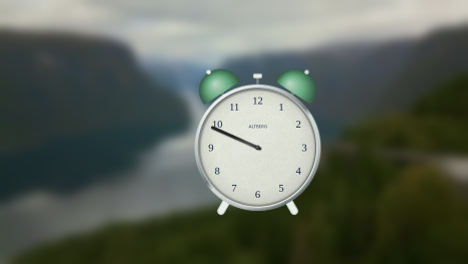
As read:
9,49
